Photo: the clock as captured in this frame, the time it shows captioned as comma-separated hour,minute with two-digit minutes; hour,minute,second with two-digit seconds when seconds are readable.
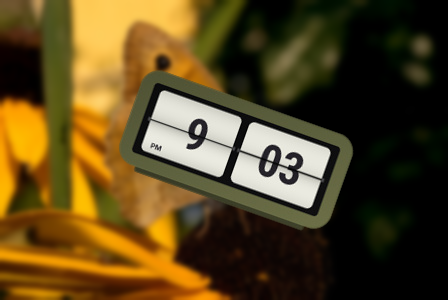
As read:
9,03
